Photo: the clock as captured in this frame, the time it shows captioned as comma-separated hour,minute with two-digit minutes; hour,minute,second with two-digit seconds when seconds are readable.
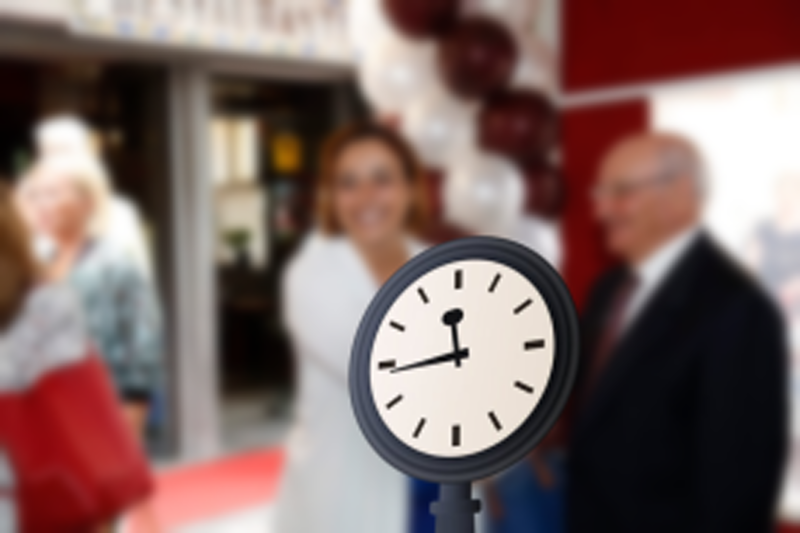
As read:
11,44
